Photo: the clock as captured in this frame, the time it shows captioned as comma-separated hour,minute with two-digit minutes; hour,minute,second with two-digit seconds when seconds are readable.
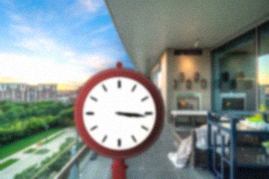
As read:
3,16
